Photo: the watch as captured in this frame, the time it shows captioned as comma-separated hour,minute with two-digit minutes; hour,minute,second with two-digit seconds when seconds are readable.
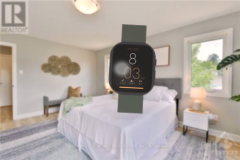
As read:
8,03
